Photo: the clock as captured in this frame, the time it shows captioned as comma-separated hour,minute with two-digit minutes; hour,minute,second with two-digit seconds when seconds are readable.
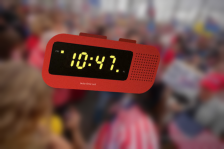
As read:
10,47
